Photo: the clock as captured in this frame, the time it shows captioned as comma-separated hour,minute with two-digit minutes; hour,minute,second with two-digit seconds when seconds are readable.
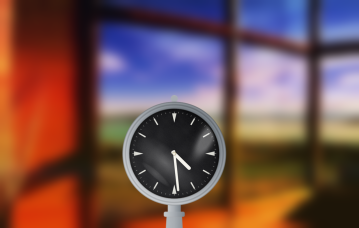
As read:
4,29
